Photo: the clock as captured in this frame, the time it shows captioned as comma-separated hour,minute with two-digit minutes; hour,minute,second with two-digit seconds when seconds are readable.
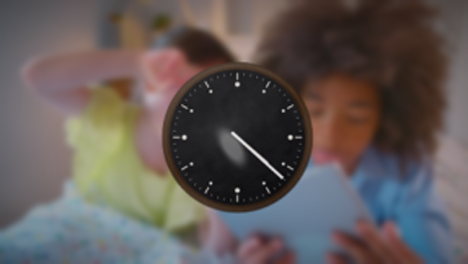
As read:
4,22
